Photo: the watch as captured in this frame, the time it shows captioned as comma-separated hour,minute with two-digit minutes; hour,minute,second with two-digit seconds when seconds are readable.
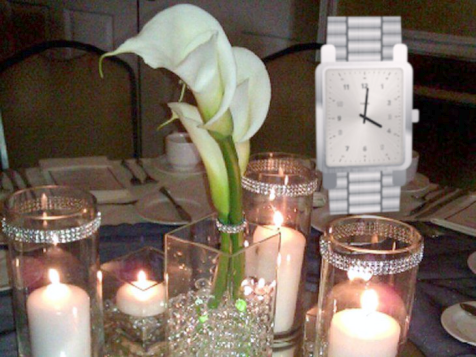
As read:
4,01
